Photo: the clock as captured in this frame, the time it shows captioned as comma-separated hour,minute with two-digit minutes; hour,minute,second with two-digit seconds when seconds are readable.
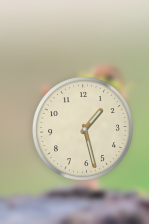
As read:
1,28
